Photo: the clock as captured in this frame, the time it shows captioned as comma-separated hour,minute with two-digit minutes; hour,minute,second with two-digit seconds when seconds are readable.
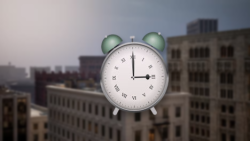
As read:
3,00
